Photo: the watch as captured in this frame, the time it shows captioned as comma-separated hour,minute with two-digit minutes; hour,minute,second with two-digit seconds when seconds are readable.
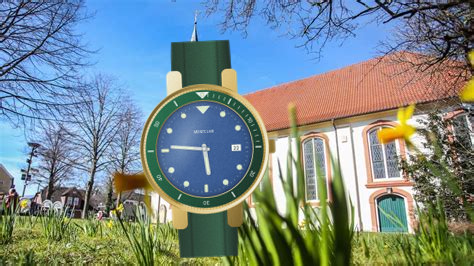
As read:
5,46
